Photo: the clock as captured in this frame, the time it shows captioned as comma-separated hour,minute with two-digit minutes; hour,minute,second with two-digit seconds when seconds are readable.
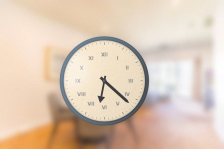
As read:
6,22
